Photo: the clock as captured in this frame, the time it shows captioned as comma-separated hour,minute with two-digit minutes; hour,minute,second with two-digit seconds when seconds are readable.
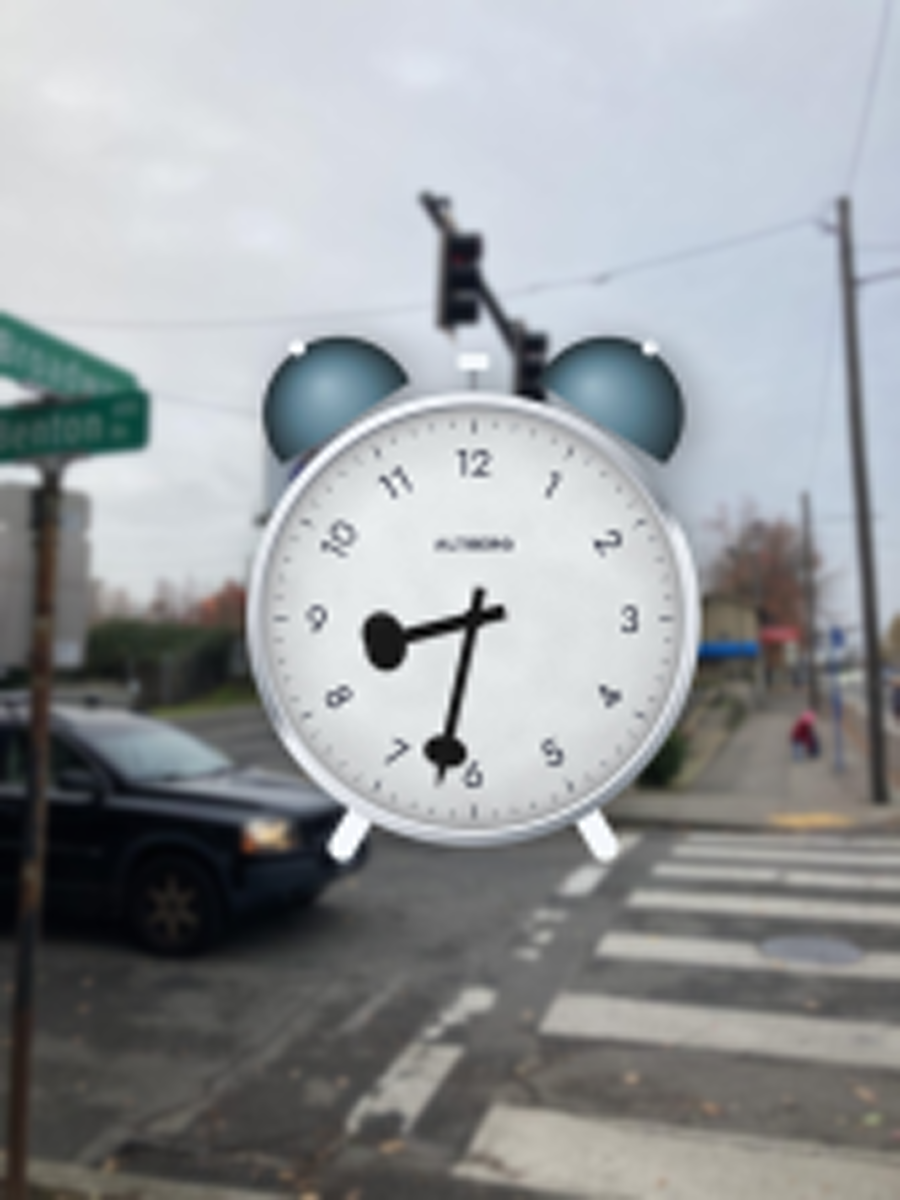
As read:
8,32
